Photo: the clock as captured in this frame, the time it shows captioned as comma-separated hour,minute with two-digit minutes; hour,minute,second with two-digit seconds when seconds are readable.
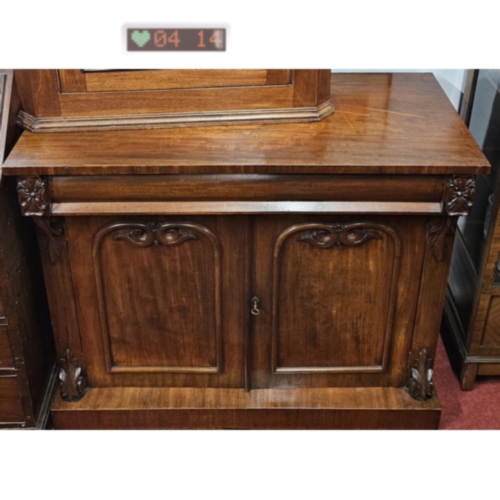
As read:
4,14
